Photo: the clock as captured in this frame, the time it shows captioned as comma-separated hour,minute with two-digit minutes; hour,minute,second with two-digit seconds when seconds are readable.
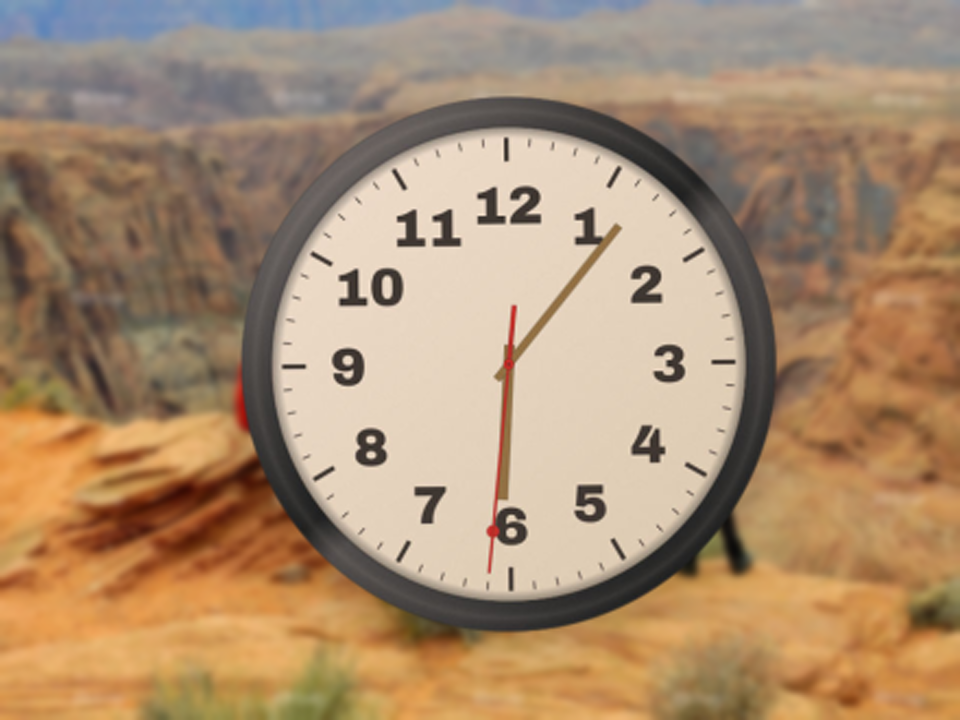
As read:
6,06,31
